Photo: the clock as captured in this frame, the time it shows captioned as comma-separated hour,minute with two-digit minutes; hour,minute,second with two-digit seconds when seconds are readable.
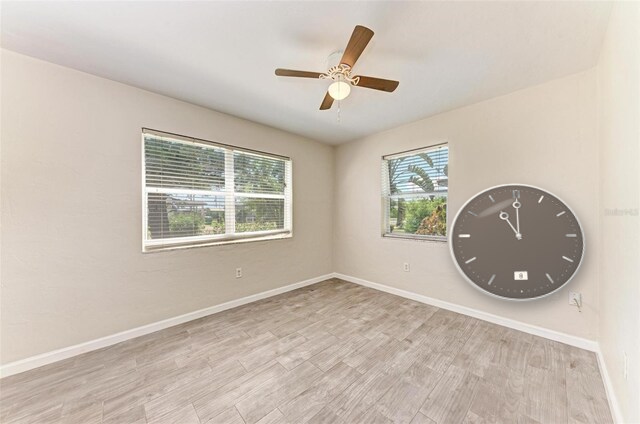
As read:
11,00
